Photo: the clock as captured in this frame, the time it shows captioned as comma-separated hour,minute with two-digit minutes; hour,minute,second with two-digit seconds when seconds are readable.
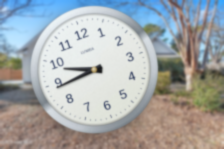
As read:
9,44
